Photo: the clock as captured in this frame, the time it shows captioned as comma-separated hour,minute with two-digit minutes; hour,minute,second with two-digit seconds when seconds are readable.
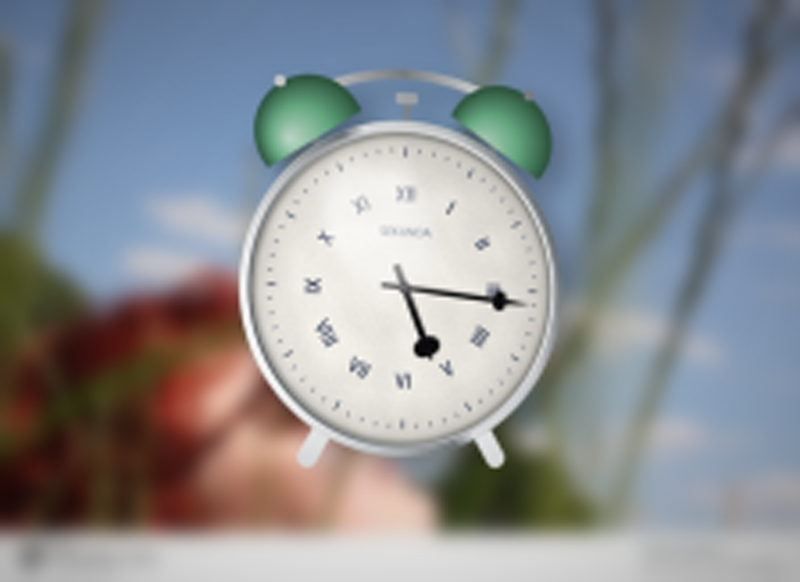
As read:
5,16
